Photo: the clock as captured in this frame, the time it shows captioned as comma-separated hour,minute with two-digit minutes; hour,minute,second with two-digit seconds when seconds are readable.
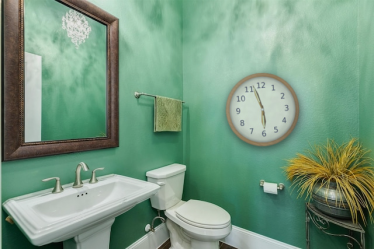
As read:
5,57
